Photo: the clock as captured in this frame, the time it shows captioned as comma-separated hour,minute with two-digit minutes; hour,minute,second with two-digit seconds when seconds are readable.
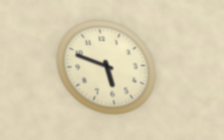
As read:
5,49
